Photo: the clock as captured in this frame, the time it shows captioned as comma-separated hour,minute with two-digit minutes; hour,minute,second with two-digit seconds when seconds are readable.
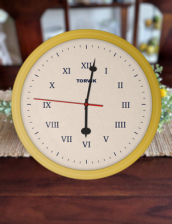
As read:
6,01,46
